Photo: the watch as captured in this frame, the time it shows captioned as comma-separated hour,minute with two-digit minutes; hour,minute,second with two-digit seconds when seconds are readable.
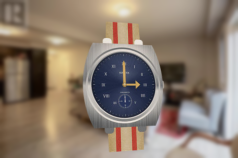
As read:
3,00
